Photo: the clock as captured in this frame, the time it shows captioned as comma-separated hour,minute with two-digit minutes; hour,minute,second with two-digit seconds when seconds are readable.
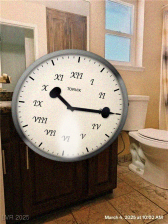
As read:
10,15
